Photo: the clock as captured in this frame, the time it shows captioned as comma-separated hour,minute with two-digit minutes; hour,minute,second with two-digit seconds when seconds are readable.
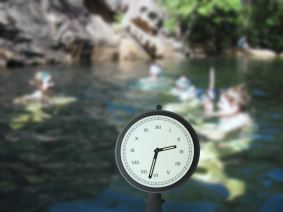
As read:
2,32
